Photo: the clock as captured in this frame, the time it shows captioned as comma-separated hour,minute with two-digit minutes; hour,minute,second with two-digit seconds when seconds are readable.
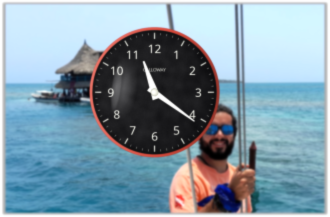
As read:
11,21
